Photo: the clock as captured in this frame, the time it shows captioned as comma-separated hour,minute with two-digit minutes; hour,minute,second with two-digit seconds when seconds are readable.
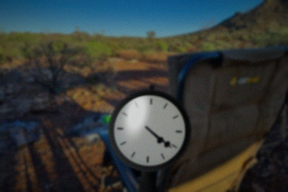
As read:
4,21
